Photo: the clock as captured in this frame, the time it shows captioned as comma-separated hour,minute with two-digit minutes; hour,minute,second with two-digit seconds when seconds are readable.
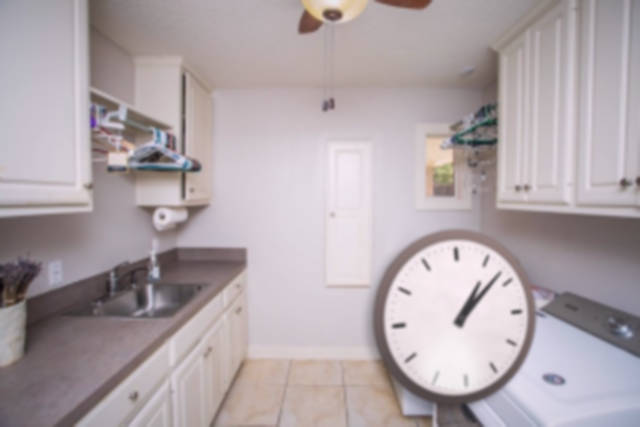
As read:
1,08
